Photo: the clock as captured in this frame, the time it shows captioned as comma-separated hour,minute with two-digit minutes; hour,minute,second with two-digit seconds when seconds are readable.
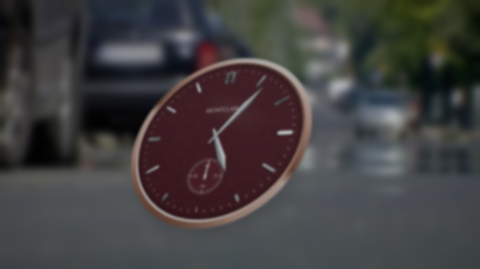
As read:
5,06
